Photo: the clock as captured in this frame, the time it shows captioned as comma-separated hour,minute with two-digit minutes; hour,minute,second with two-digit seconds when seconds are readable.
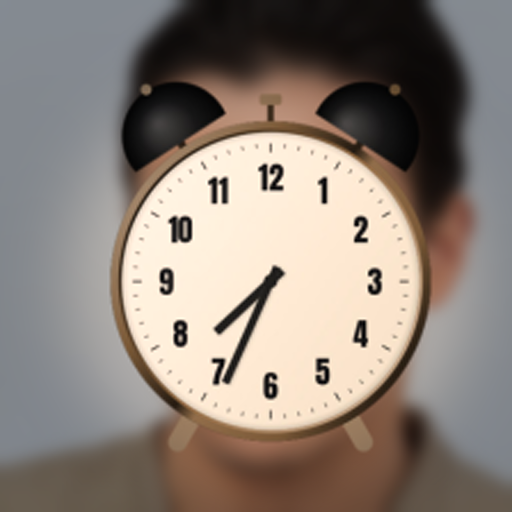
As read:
7,34
